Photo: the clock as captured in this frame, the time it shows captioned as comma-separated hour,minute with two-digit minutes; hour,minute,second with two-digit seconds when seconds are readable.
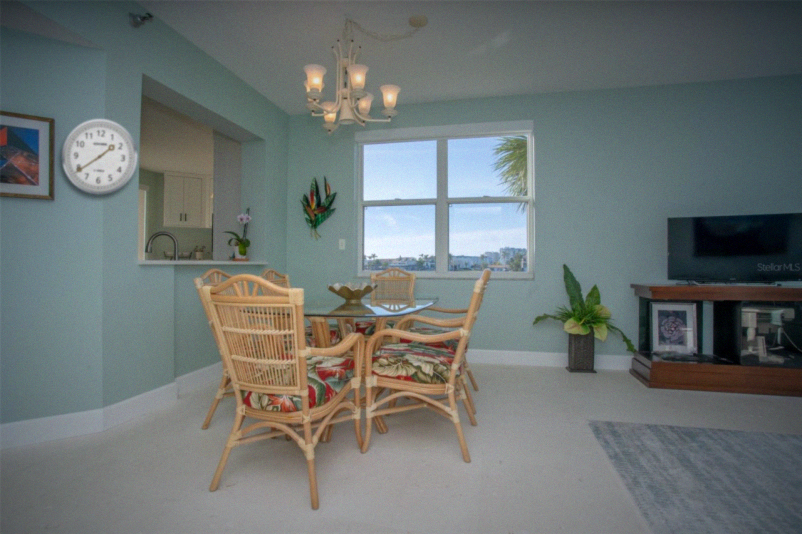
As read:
1,39
